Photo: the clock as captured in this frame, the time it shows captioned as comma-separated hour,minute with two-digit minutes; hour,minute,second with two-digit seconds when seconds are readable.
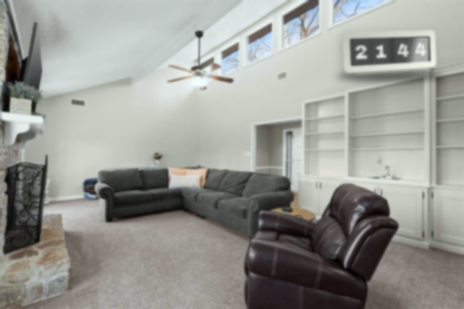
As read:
21,44
